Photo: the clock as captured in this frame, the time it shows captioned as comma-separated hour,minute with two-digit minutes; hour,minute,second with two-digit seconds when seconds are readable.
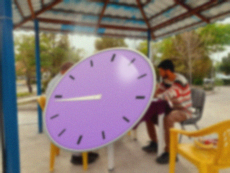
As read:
8,44
